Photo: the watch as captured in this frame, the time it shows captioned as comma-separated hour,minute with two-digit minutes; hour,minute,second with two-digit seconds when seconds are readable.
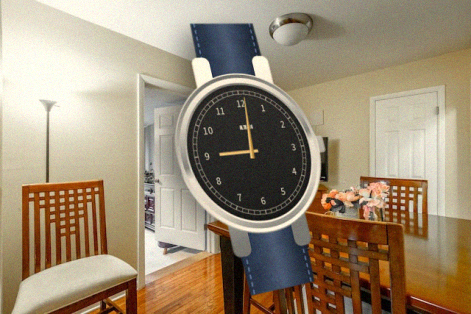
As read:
9,01
